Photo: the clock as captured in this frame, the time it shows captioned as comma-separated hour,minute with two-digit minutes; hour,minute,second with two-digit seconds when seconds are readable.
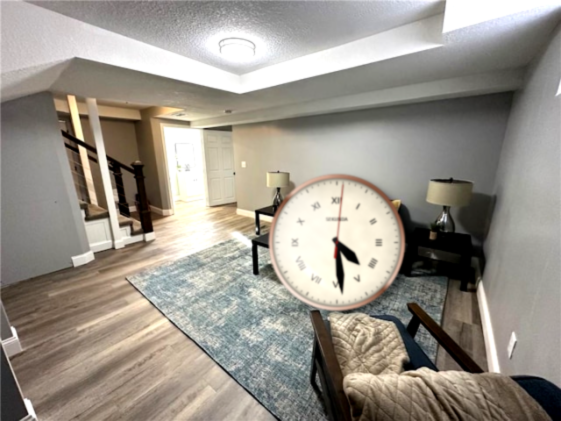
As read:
4,29,01
